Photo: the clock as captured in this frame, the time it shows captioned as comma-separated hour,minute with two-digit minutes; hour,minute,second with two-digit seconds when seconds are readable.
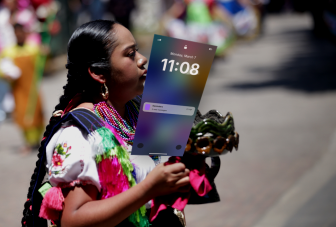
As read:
11,08
